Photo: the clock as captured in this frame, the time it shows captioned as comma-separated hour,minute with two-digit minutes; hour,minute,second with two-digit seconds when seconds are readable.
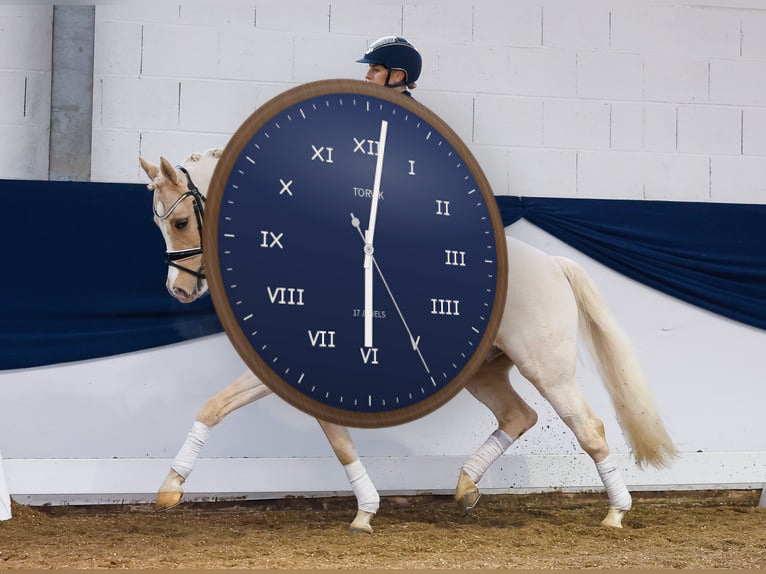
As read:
6,01,25
